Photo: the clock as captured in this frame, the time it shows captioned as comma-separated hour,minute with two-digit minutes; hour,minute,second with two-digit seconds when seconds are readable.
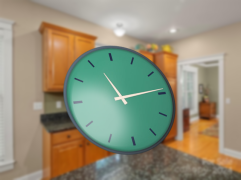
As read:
11,14
